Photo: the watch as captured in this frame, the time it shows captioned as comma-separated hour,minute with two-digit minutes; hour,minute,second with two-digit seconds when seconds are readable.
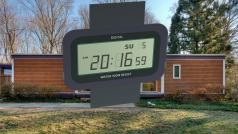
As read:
20,16,59
